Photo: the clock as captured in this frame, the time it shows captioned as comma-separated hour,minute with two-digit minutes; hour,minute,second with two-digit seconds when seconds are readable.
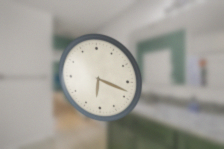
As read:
6,18
